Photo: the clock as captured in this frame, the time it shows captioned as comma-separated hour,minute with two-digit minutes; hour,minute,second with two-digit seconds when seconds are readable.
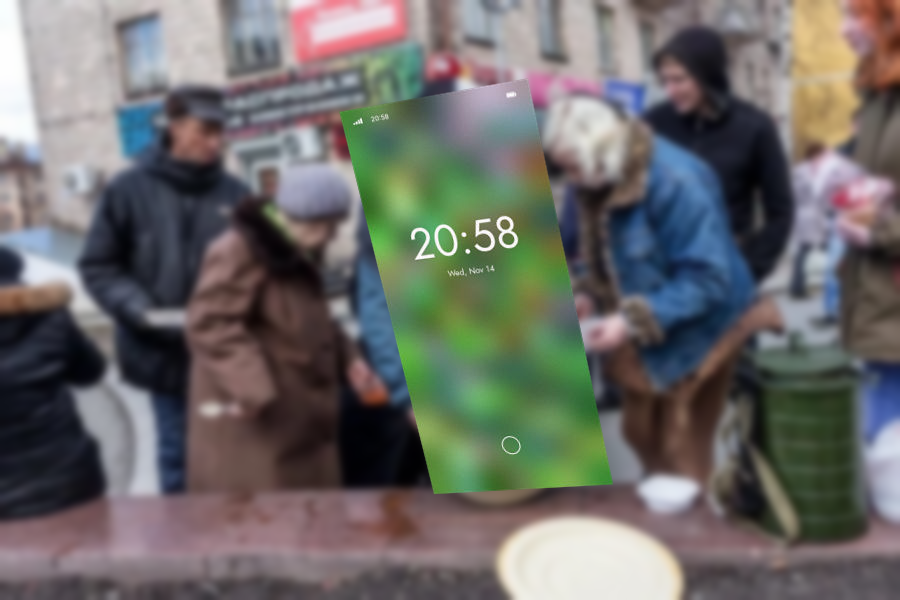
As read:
20,58
